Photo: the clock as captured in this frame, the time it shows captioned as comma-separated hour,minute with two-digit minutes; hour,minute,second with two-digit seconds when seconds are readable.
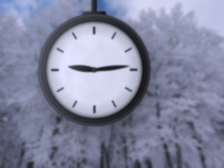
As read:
9,14
